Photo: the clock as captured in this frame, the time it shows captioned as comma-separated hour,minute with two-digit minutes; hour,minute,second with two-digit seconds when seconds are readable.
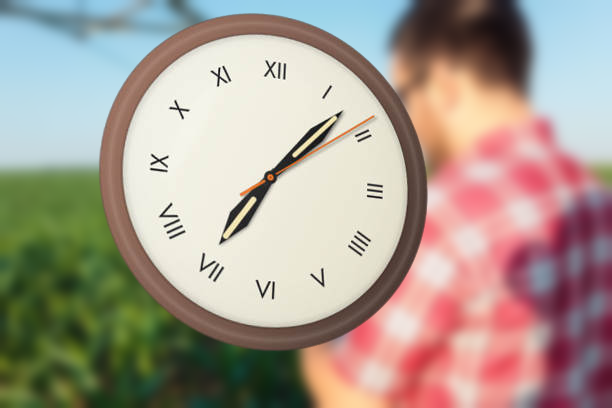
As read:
7,07,09
